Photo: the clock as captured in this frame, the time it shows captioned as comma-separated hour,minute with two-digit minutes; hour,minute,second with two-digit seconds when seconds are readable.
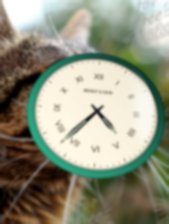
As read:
4,37
